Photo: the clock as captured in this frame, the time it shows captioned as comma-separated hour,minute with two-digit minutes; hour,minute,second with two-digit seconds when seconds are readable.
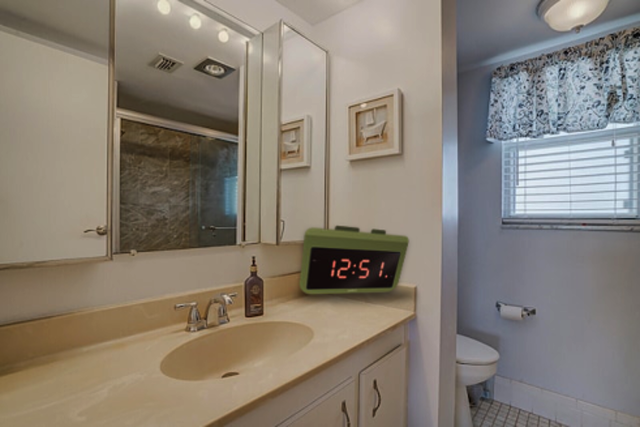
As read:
12,51
